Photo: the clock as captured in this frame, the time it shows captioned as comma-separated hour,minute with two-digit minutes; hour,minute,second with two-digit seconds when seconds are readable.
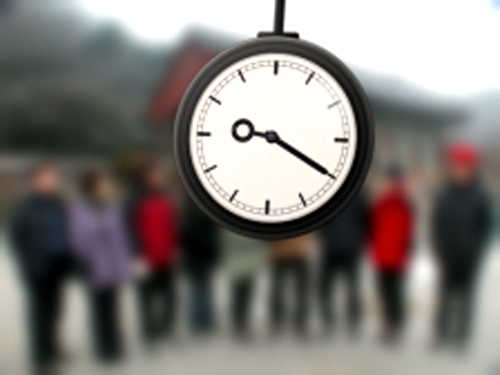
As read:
9,20
